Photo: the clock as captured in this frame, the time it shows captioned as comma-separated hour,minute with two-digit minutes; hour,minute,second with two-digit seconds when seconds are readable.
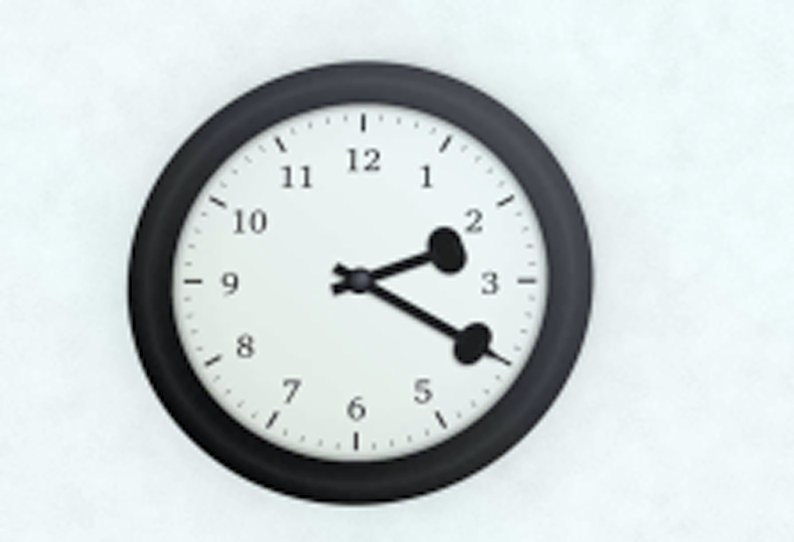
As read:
2,20
